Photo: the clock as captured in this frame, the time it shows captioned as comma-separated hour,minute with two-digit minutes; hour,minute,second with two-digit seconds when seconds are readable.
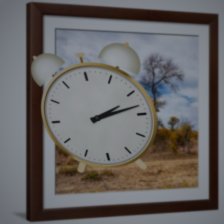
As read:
2,13
